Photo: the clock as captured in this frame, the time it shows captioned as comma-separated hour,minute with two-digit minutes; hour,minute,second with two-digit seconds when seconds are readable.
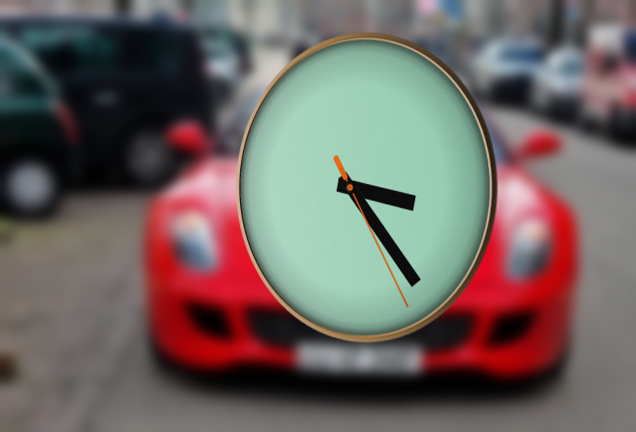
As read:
3,23,25
